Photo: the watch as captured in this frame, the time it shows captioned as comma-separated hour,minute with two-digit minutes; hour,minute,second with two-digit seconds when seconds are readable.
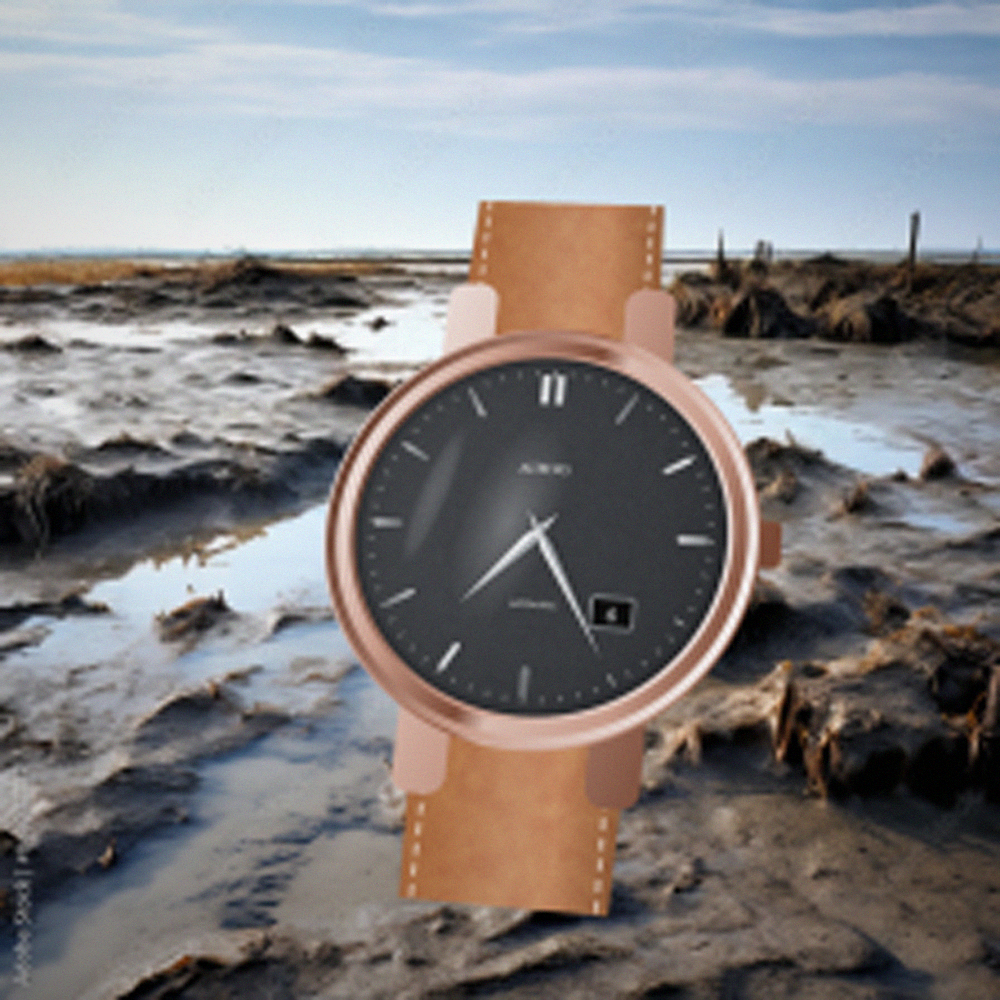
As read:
7,25
